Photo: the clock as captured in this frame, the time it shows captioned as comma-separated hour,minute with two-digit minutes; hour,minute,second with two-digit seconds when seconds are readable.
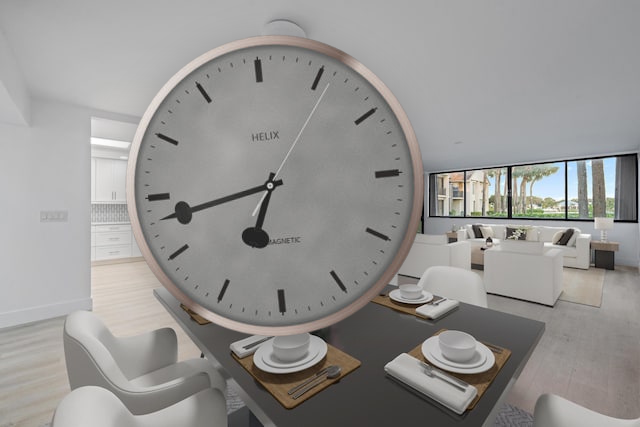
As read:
6,43,06
